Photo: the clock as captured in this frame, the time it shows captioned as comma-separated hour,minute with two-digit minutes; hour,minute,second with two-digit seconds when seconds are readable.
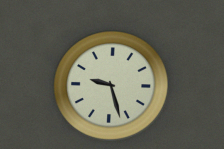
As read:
9,27
